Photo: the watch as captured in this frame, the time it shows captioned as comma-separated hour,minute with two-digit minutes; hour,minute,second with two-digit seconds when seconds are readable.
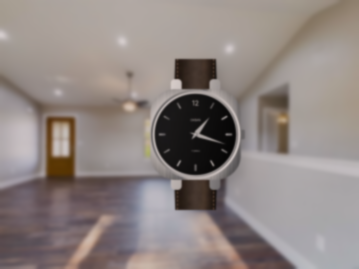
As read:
1,18
